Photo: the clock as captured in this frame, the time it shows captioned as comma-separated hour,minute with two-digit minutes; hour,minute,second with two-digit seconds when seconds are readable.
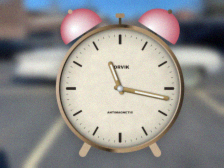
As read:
11,17
